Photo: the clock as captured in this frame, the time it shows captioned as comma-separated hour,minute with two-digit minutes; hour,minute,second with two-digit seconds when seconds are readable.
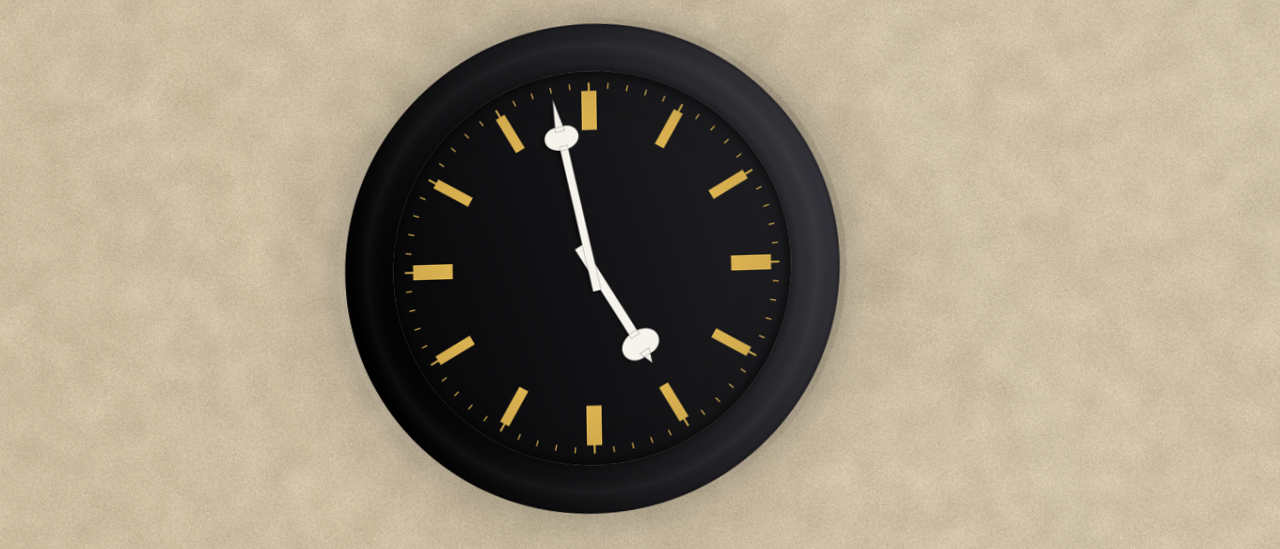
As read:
4,58
